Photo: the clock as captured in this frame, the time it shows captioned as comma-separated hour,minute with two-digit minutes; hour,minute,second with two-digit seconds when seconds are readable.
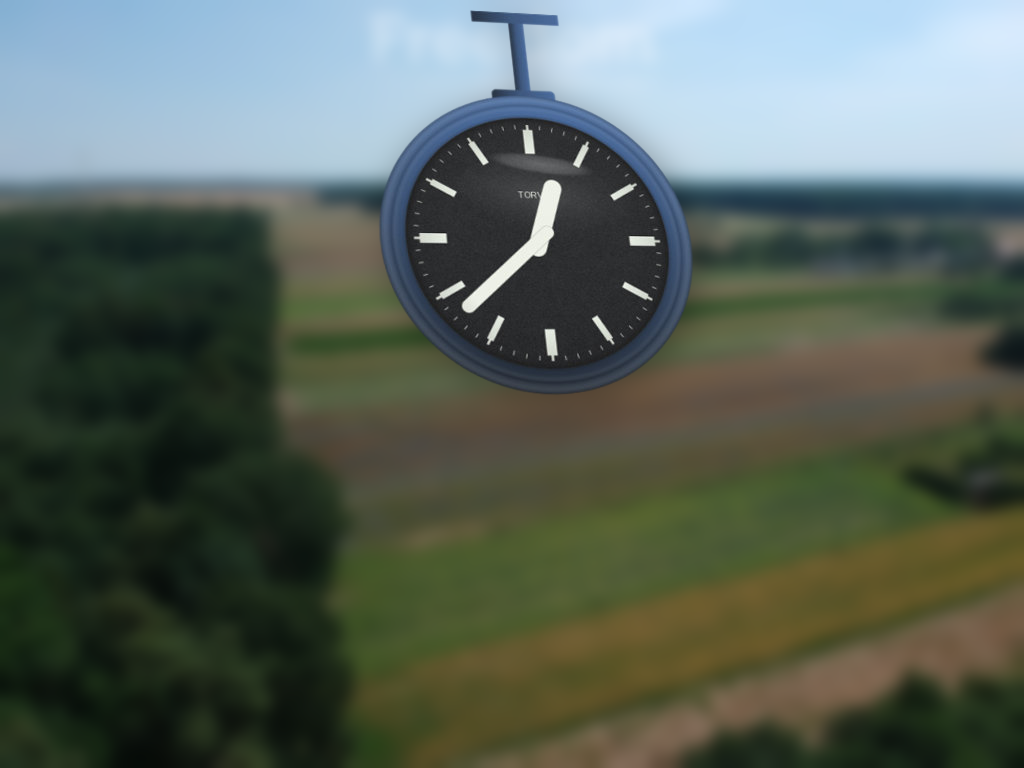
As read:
12,38
